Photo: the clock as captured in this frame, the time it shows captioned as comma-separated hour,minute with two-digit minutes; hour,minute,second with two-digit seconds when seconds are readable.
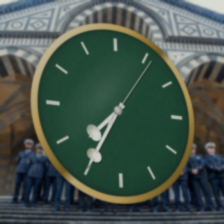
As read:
7,35,06
